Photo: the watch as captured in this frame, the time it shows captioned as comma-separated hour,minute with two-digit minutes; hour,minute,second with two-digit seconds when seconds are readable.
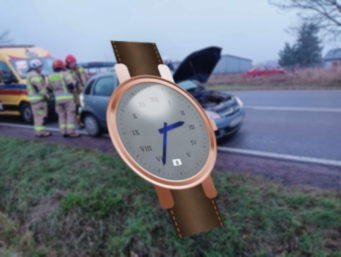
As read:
2,34
